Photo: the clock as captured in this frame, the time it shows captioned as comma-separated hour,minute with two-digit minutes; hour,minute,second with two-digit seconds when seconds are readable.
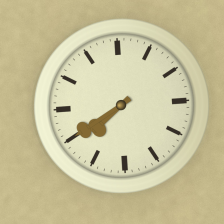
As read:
7,40
